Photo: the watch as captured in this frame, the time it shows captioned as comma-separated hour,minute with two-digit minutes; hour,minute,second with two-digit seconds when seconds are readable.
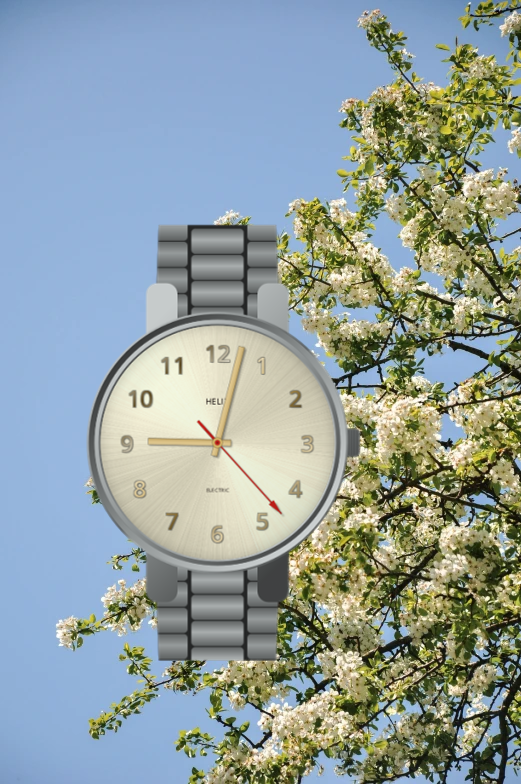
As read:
9,02,23
